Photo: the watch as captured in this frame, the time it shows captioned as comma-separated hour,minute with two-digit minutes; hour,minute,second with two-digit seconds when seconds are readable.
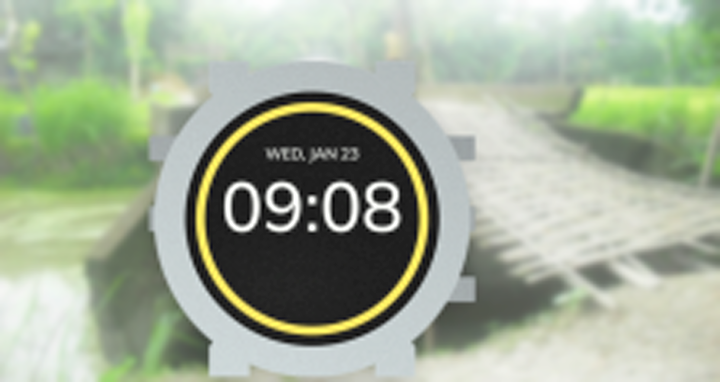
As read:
9,08
